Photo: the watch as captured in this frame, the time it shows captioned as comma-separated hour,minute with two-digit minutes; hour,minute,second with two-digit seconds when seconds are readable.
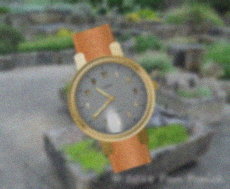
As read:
10,40
